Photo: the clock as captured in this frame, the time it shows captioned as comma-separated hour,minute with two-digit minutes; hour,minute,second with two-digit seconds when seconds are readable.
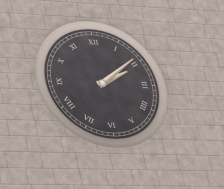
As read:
2,09
